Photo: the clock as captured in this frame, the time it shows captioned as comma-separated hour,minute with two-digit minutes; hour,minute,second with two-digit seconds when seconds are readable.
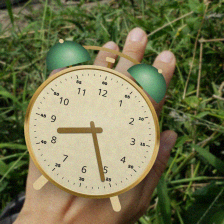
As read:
8,26
